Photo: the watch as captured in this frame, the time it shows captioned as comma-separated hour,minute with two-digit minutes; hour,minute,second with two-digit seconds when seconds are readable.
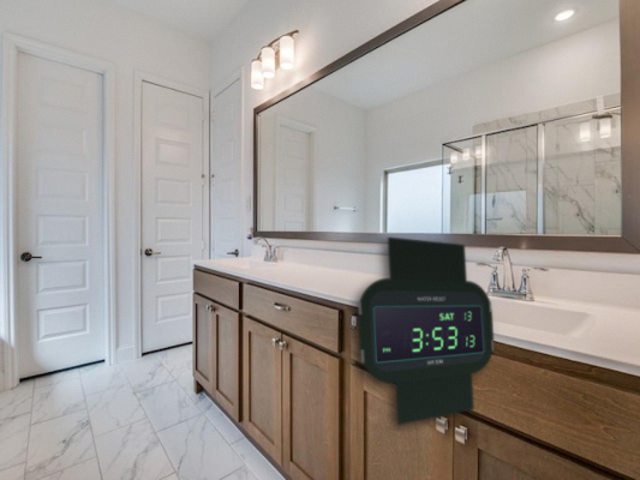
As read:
3,53,13
